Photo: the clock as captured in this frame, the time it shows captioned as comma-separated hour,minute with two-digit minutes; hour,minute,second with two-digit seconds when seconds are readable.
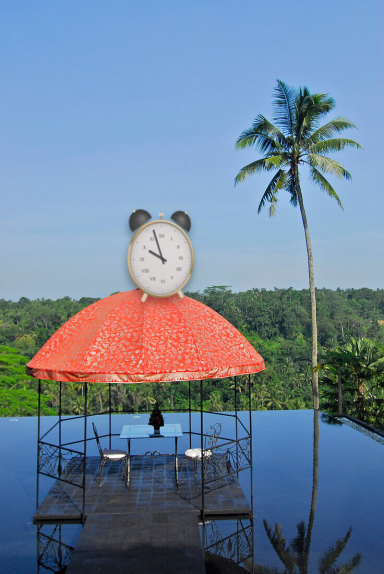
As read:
9,57
